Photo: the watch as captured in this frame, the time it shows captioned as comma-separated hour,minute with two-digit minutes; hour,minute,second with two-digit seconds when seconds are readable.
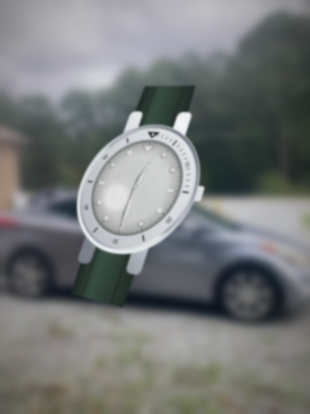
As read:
12,30
